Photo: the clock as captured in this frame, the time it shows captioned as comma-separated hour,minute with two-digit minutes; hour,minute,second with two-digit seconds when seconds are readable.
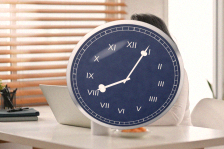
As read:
8,04
